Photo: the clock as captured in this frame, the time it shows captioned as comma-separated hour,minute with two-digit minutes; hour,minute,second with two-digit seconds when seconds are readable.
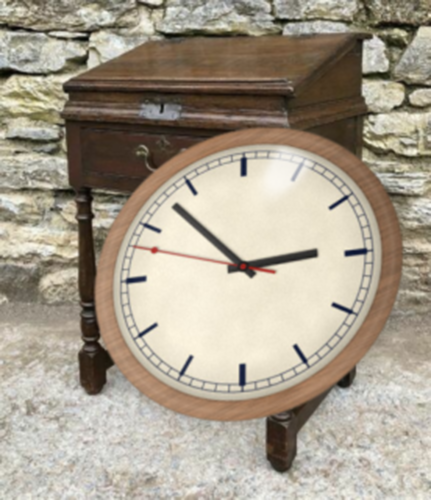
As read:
2,52,48
